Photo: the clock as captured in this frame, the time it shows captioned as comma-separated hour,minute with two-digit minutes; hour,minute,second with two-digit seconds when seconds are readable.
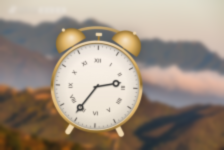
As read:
2,36
